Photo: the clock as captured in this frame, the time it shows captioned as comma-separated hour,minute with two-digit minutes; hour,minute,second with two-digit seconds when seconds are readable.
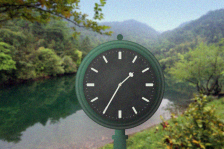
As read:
1,35
